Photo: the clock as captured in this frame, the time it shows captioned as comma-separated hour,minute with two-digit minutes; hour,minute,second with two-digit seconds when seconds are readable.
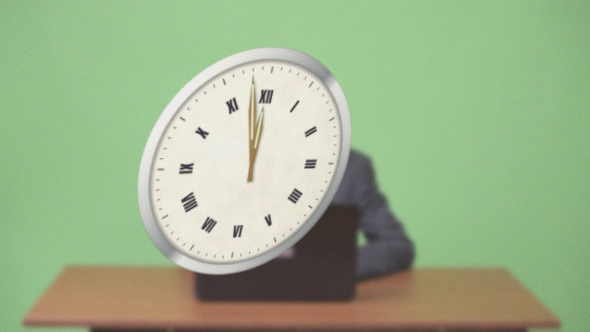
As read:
11,58
